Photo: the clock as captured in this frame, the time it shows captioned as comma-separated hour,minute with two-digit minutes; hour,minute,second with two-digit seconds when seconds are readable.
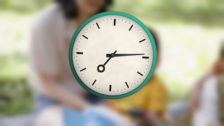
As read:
7,14
